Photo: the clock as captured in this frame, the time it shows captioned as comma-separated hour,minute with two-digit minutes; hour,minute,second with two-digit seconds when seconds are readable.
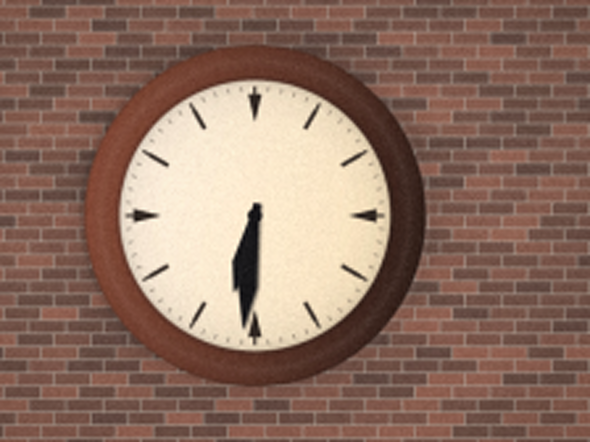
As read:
6,31
